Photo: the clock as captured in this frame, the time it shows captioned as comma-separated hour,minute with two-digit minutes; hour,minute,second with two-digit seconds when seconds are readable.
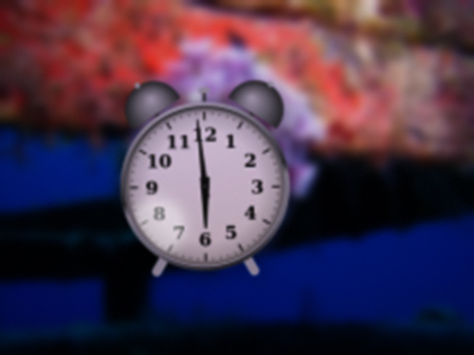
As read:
5,59
